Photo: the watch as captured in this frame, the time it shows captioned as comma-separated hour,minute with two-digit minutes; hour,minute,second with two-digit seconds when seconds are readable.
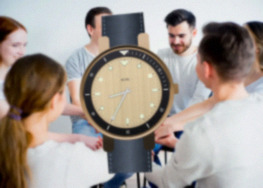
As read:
8,35
